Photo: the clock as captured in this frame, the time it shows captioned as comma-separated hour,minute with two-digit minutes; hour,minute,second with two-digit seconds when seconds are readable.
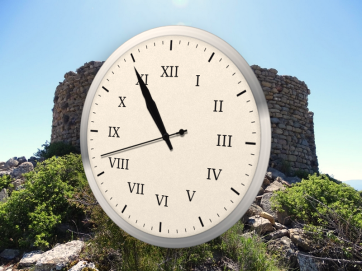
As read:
10,54,42
